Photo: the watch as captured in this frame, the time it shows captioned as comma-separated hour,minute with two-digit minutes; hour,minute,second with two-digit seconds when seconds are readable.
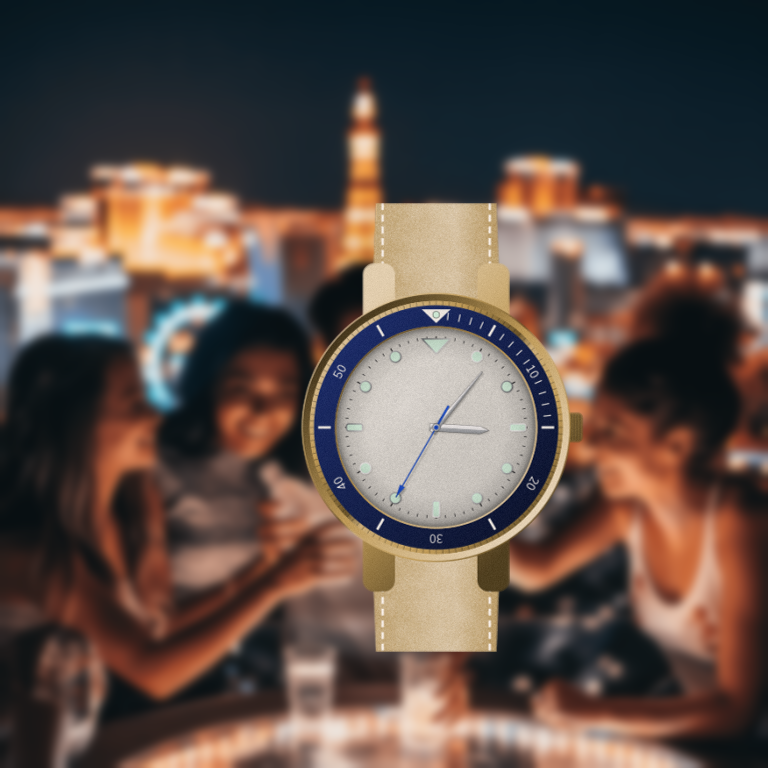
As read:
3,06,35
